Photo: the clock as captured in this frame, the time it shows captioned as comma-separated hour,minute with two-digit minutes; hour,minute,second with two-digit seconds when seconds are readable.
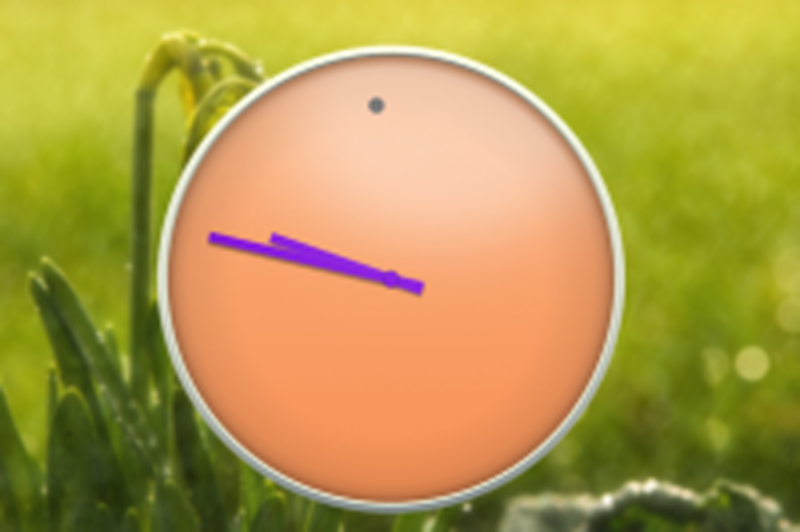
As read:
9,48
